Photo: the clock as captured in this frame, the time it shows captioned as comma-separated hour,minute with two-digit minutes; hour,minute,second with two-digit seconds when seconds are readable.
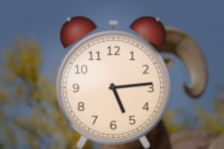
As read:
5,14
